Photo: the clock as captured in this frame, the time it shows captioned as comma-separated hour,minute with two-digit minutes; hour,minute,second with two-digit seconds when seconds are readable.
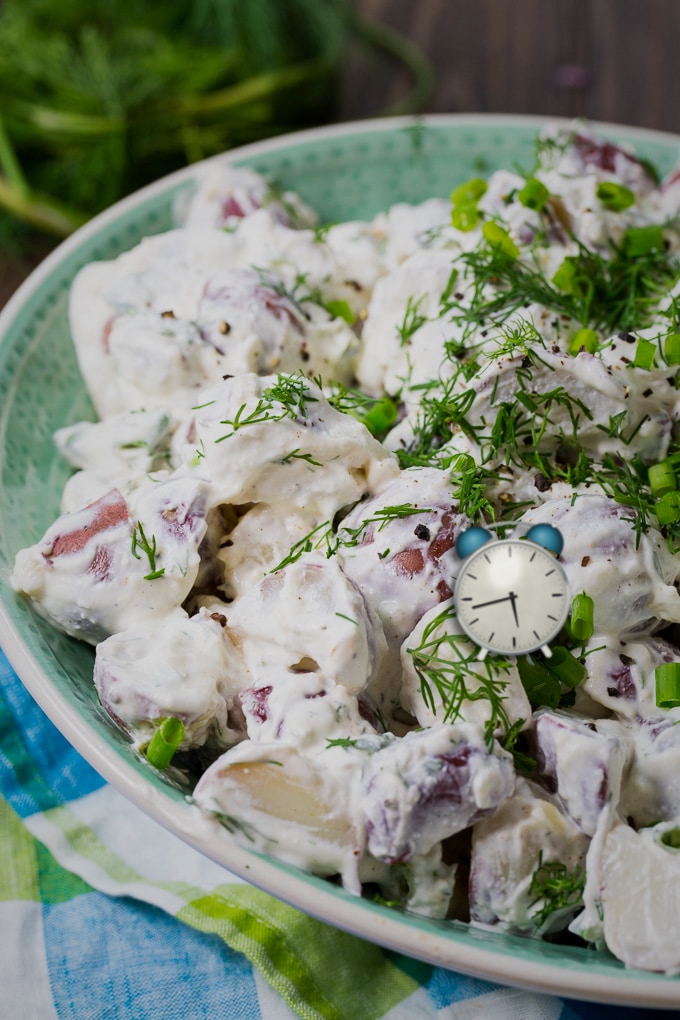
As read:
5,43
